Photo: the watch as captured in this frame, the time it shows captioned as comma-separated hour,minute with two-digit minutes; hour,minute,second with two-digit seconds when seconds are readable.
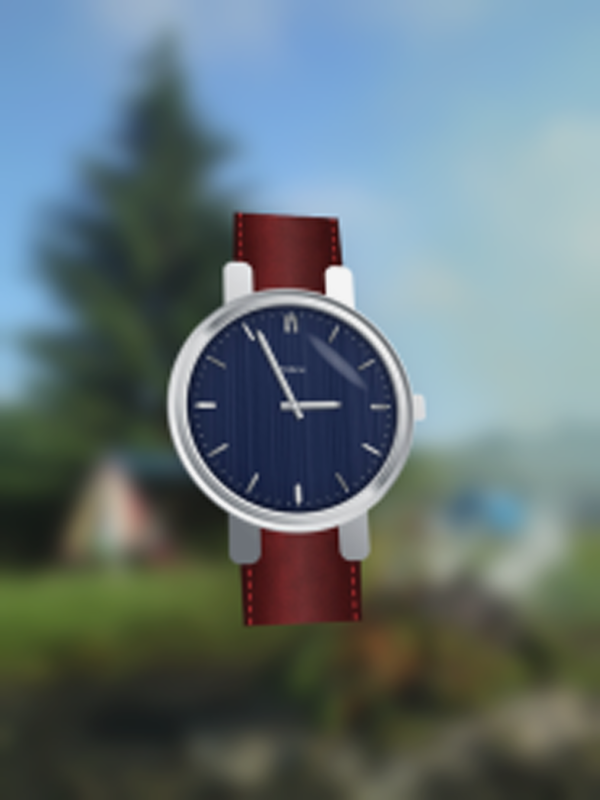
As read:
2,56
